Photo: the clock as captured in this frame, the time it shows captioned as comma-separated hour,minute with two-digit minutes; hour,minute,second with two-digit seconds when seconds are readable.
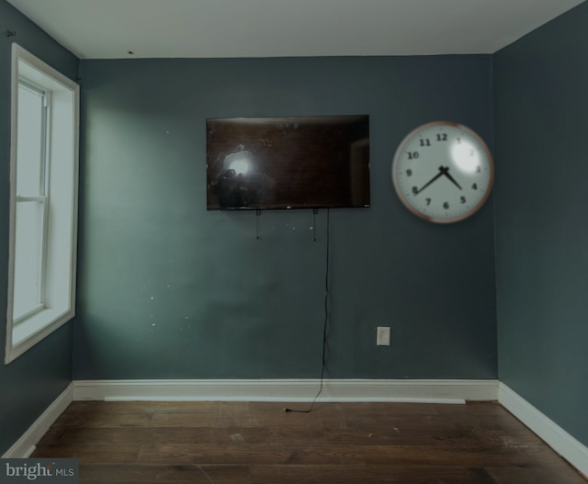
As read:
4,39
